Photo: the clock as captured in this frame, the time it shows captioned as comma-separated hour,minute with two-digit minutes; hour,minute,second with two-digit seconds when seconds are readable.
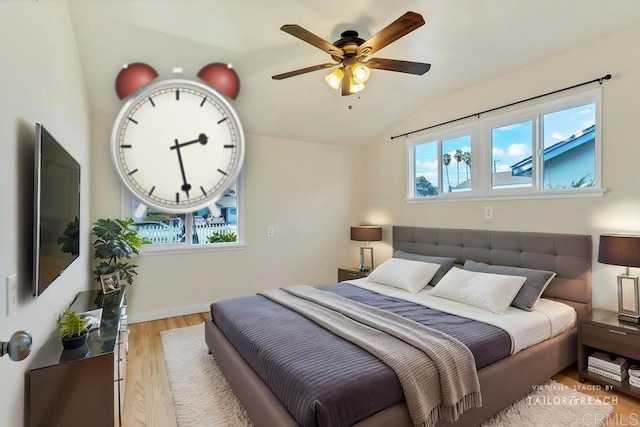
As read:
2,28
